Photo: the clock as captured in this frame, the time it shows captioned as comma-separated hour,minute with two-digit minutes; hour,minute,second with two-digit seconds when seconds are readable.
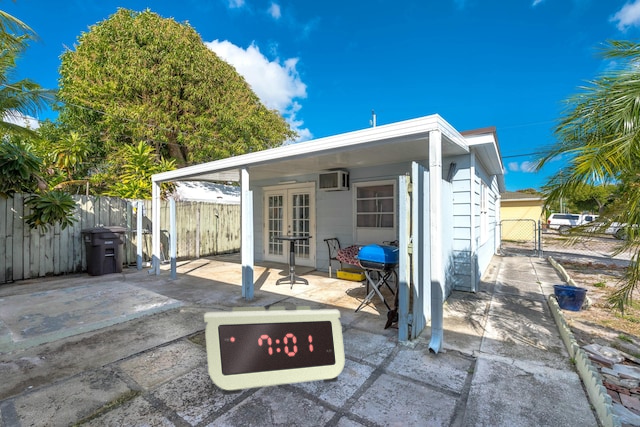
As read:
7,01
